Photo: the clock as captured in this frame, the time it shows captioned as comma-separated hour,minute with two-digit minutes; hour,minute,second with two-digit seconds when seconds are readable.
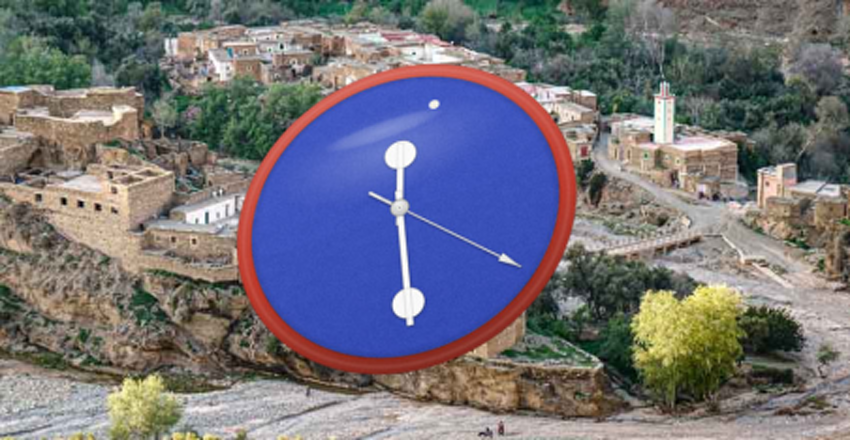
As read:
11,26,18
